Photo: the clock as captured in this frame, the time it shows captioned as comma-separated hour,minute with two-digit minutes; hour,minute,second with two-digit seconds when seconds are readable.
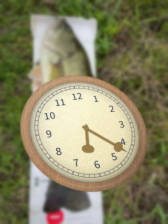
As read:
6,22
